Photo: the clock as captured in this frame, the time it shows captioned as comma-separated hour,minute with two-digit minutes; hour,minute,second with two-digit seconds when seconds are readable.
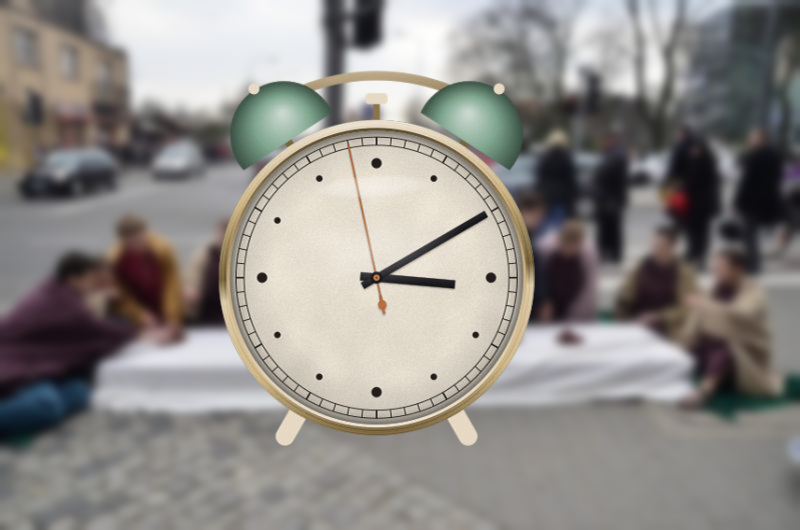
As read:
3,09,58
